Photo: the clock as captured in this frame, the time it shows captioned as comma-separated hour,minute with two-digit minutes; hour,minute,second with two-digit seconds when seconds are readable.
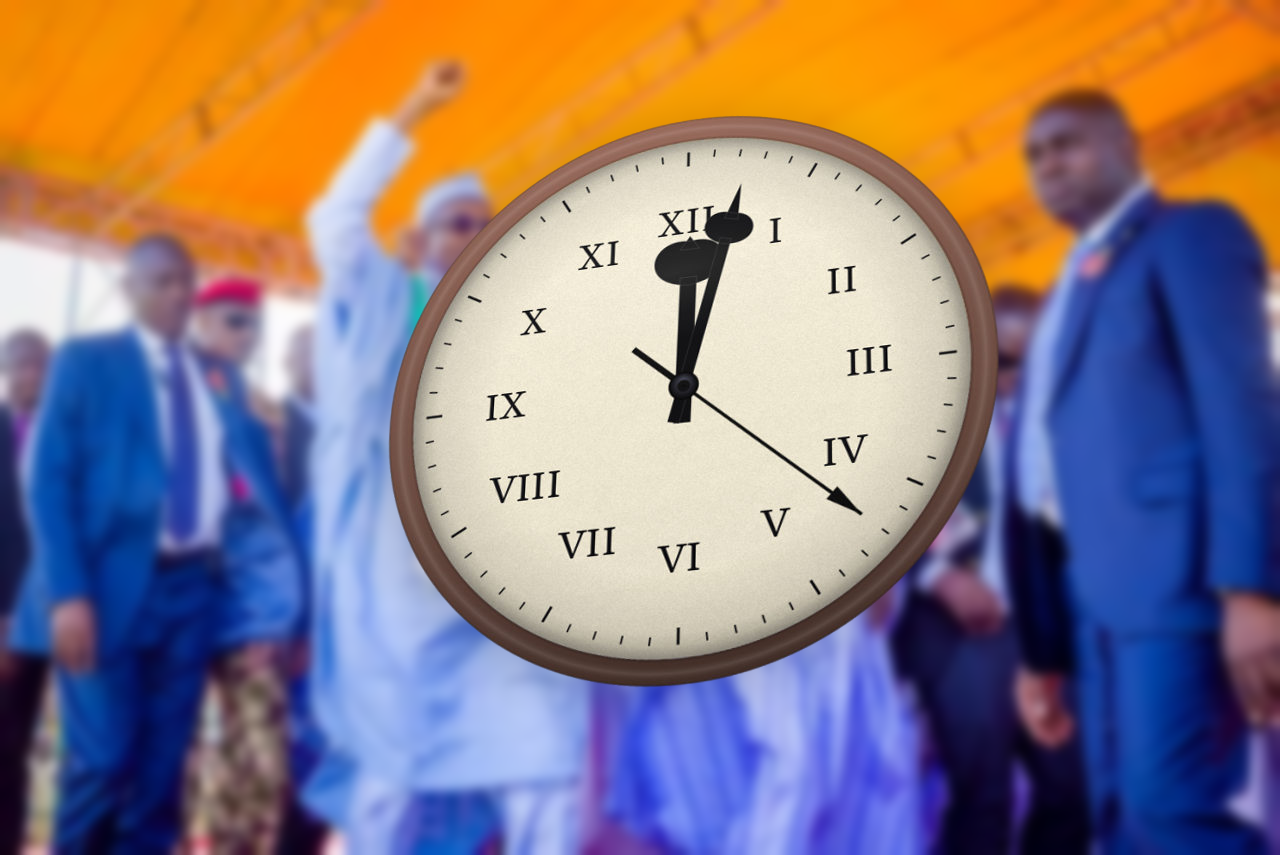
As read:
12,02,22
